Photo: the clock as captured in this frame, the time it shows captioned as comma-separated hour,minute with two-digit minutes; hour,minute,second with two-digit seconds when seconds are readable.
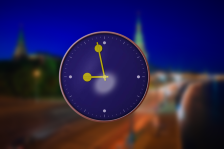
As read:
8,58
